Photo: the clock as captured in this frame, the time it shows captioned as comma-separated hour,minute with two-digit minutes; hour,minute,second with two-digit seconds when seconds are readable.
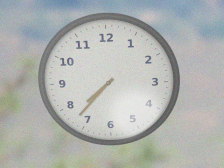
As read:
7,37
